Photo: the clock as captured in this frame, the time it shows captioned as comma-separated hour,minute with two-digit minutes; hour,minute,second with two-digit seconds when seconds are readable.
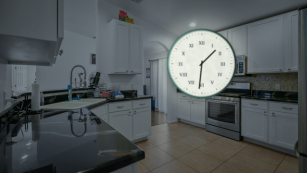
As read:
1,31
